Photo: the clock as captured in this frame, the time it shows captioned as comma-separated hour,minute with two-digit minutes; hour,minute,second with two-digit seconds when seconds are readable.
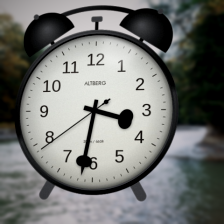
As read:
3,31,39
